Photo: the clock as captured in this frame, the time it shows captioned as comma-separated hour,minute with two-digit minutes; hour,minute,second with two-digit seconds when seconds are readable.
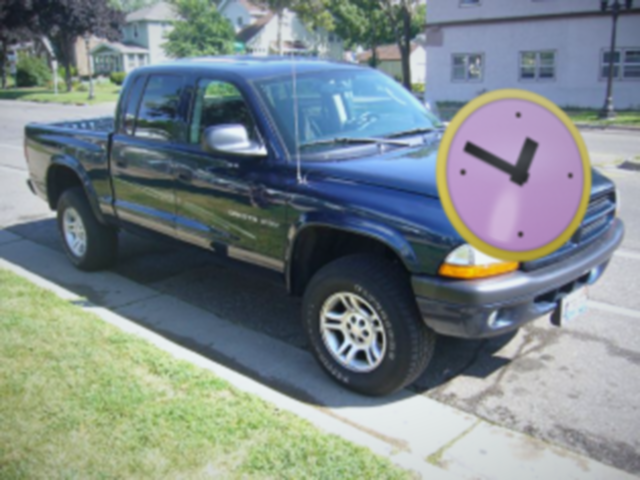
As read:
12,49
